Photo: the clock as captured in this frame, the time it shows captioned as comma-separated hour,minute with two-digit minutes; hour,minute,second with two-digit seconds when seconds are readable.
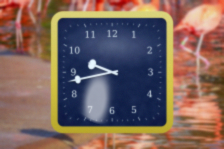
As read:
9,43
